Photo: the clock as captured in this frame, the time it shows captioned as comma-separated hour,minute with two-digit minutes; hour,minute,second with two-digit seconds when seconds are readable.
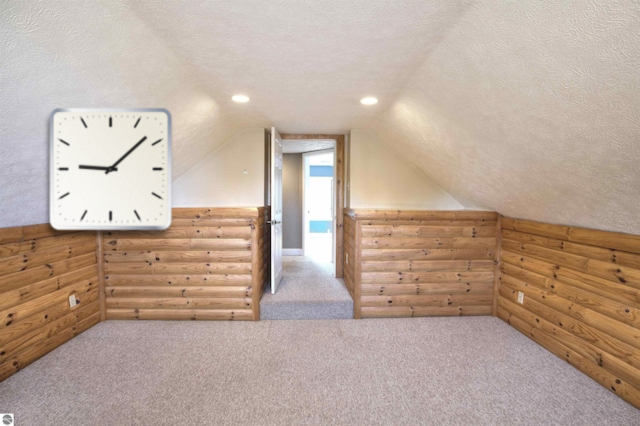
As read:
9,08
